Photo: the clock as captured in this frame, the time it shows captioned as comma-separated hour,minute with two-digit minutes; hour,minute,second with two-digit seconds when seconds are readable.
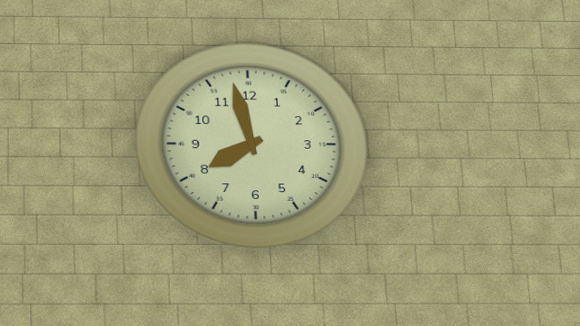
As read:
7,58
